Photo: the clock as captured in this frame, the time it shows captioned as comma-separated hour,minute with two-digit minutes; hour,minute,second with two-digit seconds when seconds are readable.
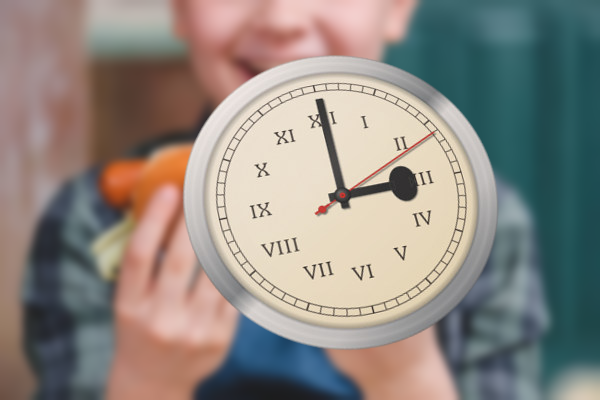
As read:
3,00,11
